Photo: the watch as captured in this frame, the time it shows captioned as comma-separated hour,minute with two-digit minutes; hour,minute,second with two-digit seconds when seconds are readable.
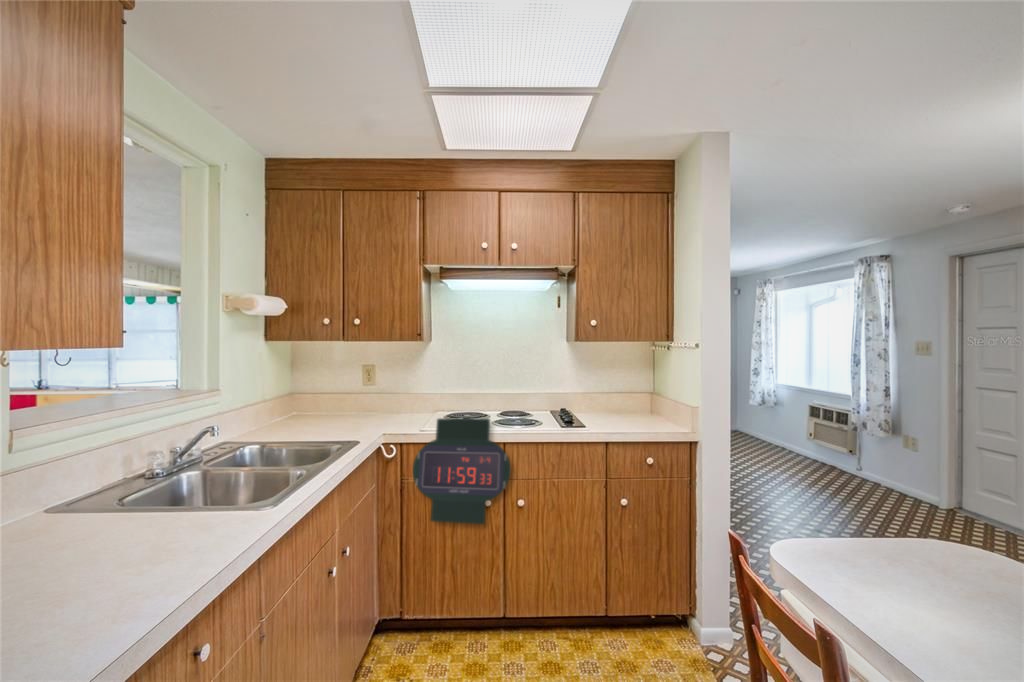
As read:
11,59
